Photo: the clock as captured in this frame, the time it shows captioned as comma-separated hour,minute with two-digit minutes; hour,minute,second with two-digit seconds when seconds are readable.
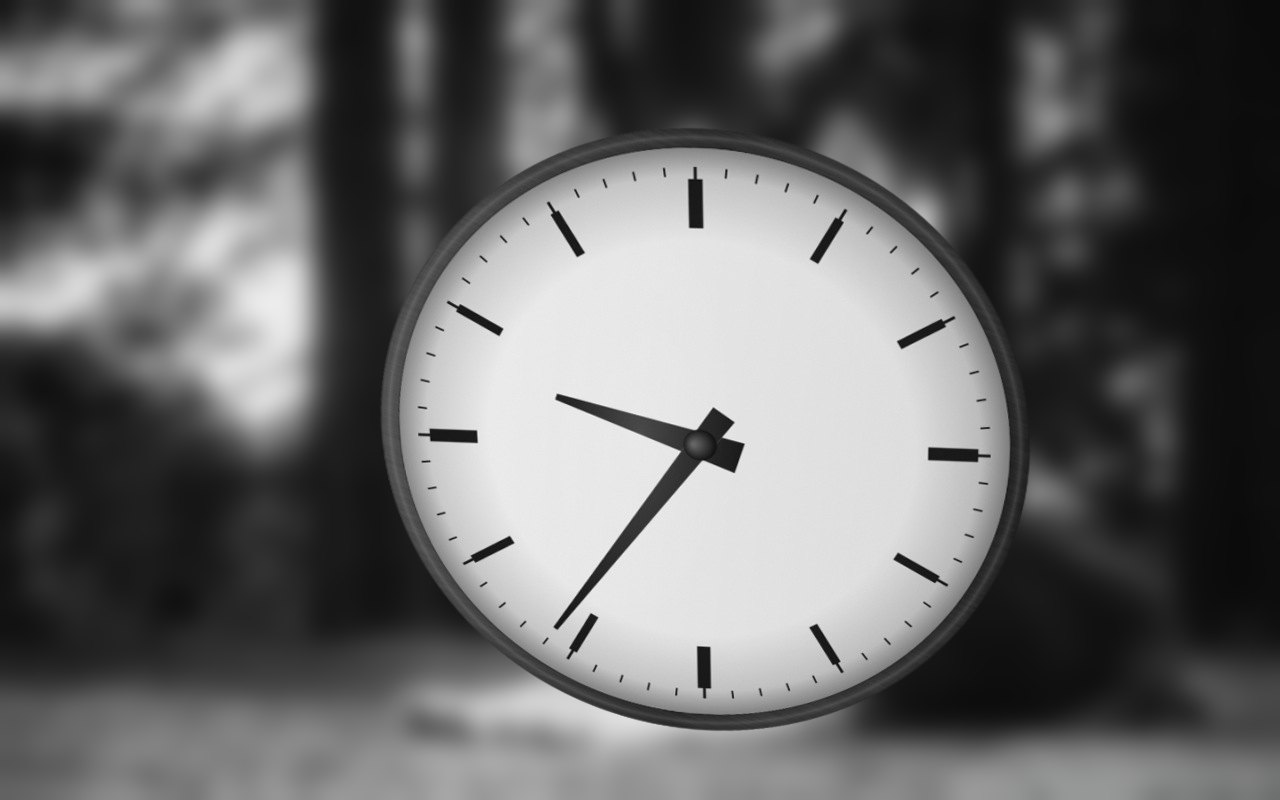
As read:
9,36
